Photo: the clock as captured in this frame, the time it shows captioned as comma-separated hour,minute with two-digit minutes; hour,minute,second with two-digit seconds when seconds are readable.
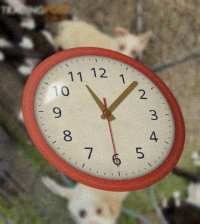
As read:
11,07,30
